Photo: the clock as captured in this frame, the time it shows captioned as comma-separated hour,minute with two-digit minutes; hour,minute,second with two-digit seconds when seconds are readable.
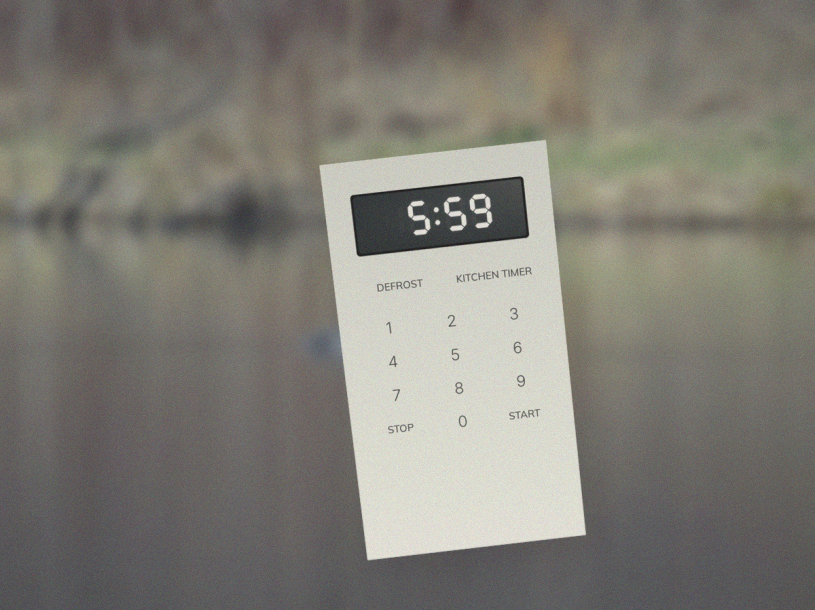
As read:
5,59
